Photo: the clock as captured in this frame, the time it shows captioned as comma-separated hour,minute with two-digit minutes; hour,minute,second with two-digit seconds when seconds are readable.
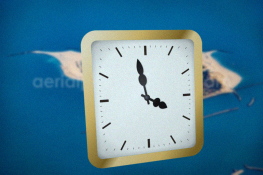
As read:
3,58
